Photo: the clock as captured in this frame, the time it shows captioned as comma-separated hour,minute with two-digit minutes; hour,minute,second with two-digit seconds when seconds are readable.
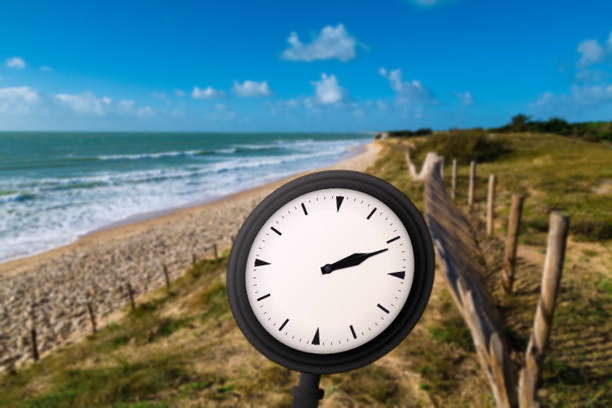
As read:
2,11
